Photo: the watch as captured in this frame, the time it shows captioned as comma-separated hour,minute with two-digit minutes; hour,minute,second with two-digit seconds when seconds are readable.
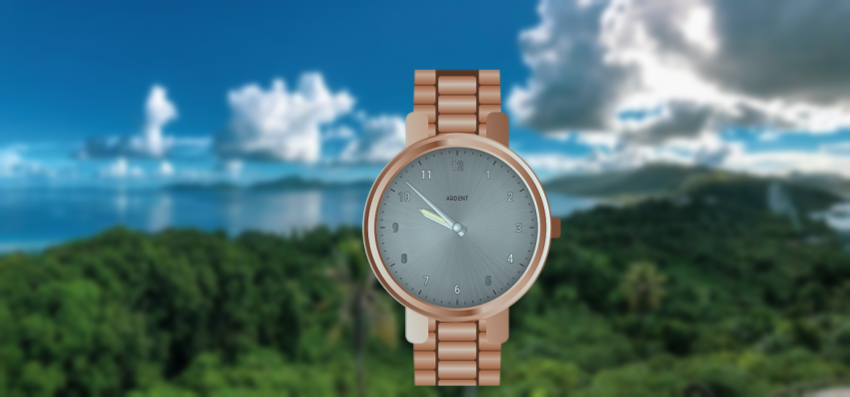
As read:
9,52
